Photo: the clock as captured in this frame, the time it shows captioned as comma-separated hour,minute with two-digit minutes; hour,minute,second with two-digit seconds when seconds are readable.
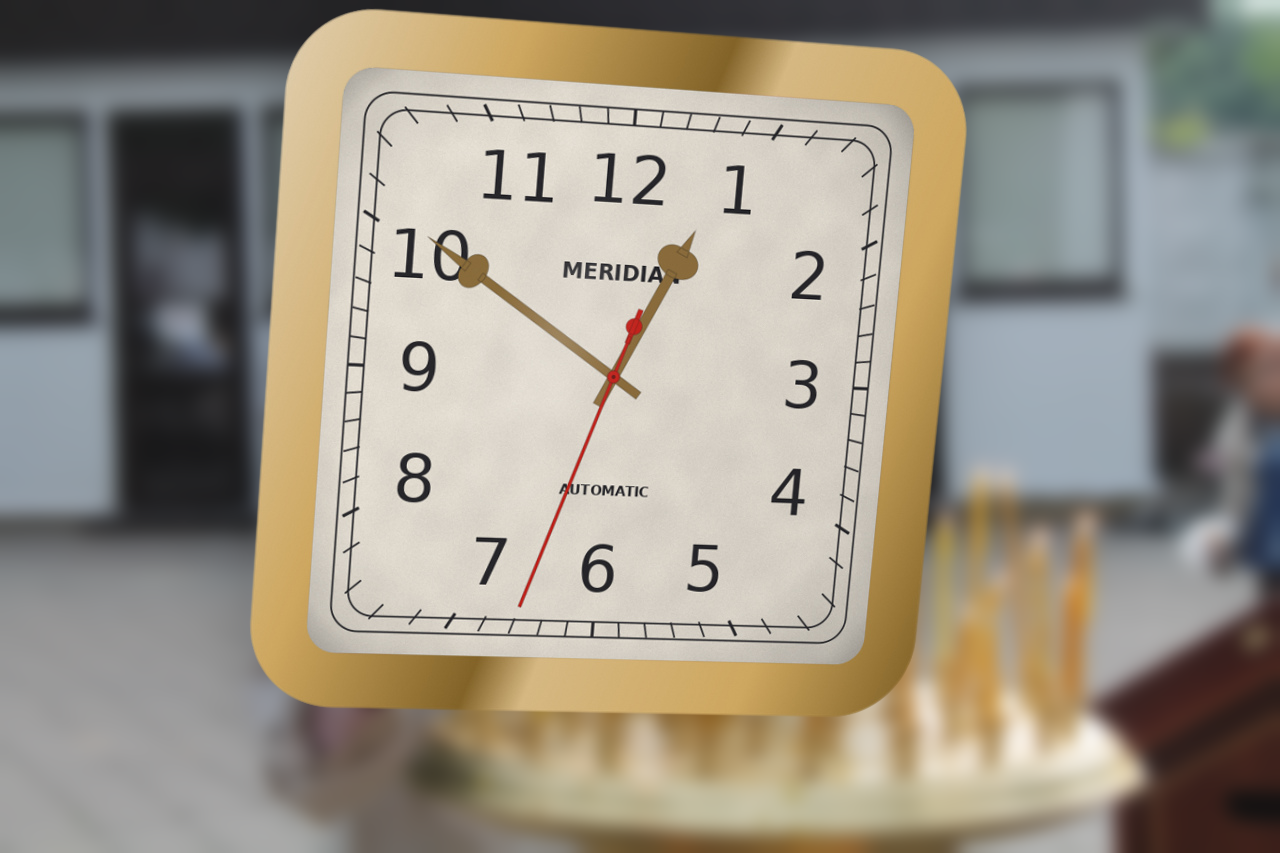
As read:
12,50,33
